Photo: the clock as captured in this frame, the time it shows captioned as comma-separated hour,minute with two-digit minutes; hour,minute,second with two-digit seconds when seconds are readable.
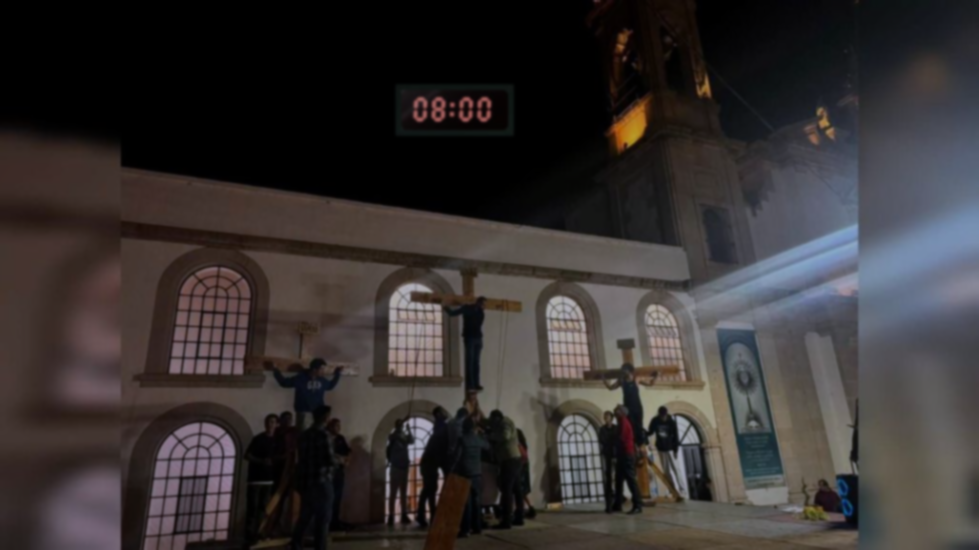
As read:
8,00
